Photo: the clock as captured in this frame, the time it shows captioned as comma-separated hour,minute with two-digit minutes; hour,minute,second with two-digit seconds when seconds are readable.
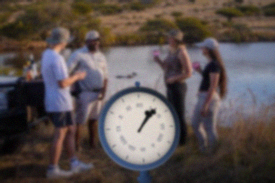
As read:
1,07
